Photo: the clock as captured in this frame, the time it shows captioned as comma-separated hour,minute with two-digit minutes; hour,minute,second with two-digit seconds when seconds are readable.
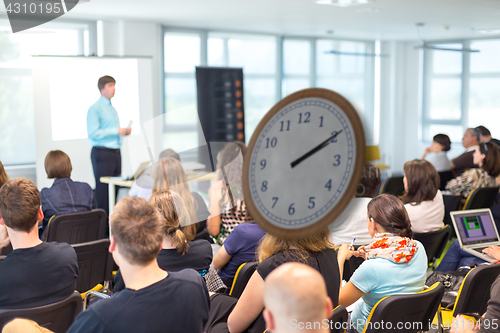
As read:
2,10
